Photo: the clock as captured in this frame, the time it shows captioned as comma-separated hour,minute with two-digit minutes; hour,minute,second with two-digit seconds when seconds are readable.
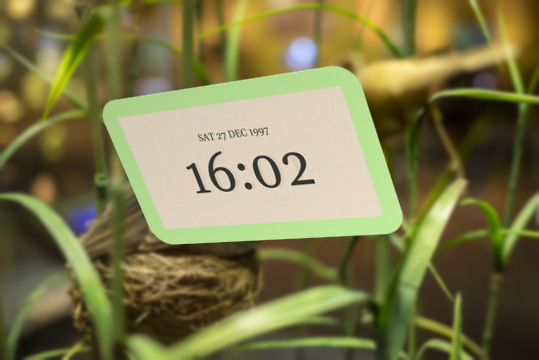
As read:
16,02
